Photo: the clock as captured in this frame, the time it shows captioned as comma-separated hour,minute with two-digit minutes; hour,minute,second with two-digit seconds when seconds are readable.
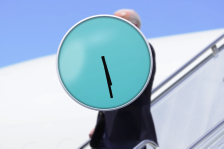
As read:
5,28
